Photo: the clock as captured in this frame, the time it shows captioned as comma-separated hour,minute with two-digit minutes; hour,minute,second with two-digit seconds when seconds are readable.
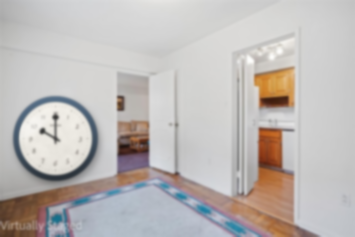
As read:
10,00
